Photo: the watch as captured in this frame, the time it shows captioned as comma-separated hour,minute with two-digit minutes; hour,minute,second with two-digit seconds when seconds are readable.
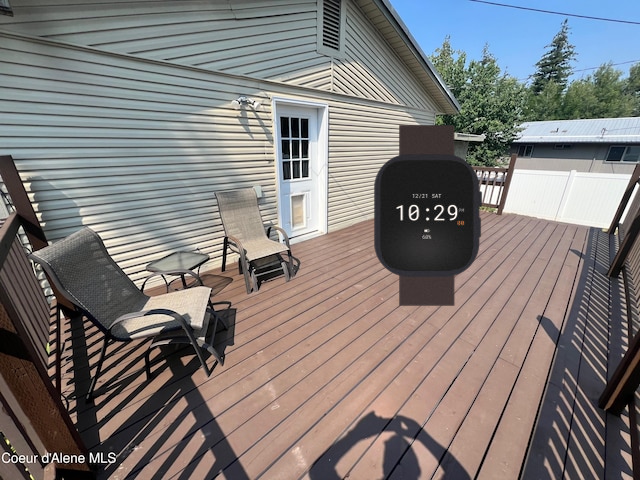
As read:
10,29
